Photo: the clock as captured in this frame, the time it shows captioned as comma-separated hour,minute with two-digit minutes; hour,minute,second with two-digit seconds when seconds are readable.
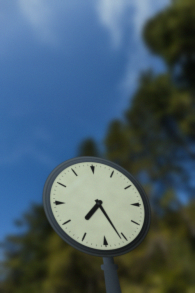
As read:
7,26
